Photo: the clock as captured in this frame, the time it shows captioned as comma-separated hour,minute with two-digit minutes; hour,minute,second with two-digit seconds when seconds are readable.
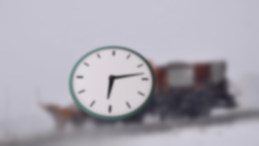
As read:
6,13
